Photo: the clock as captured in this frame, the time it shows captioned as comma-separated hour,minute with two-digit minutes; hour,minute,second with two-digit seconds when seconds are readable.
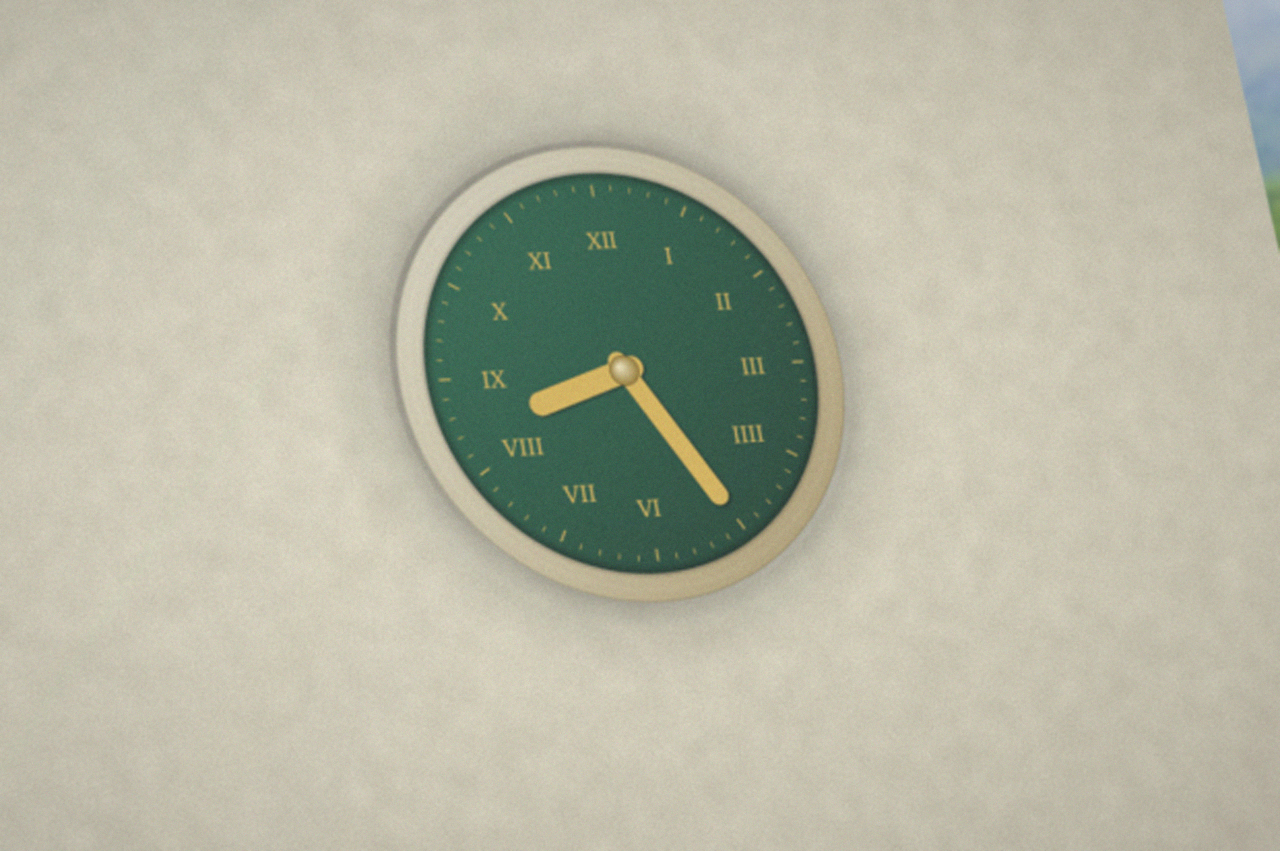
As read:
8,25
